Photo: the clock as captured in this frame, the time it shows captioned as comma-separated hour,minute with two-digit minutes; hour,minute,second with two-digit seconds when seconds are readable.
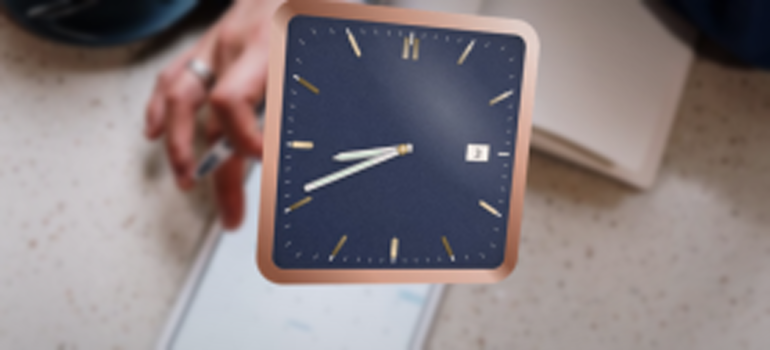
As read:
8,41
